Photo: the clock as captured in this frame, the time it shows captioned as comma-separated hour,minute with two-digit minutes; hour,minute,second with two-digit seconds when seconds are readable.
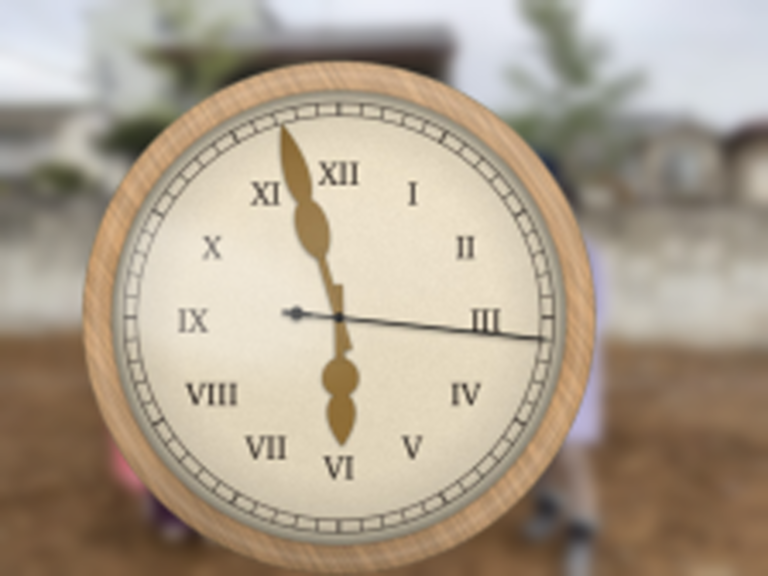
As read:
5,57,16
